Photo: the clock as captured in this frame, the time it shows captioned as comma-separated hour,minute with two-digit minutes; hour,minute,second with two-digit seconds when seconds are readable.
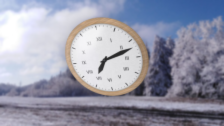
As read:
7,12
